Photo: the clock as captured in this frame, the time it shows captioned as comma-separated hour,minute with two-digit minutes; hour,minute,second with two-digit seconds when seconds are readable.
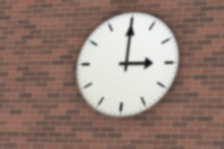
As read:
3,00
